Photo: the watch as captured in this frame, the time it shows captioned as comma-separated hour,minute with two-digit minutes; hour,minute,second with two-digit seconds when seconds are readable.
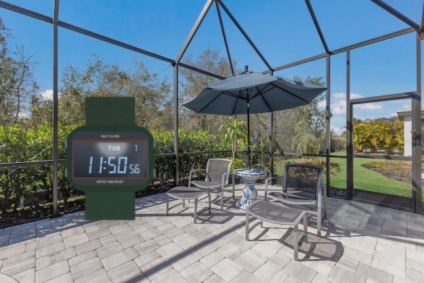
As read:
11,50
